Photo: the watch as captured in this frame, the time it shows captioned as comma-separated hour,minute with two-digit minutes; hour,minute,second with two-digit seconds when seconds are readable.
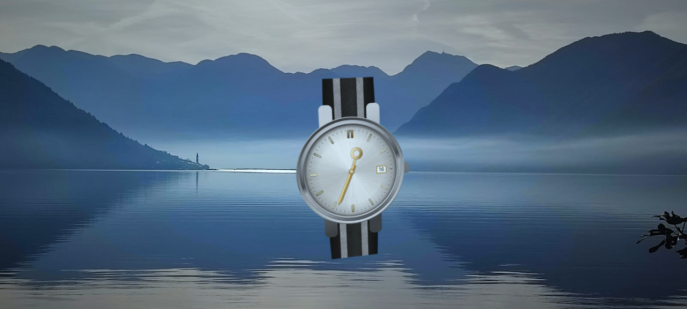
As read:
12,34
